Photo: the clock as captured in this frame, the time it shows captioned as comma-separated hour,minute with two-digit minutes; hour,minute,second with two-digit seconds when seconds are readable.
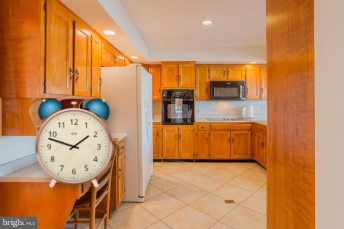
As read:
1,48
